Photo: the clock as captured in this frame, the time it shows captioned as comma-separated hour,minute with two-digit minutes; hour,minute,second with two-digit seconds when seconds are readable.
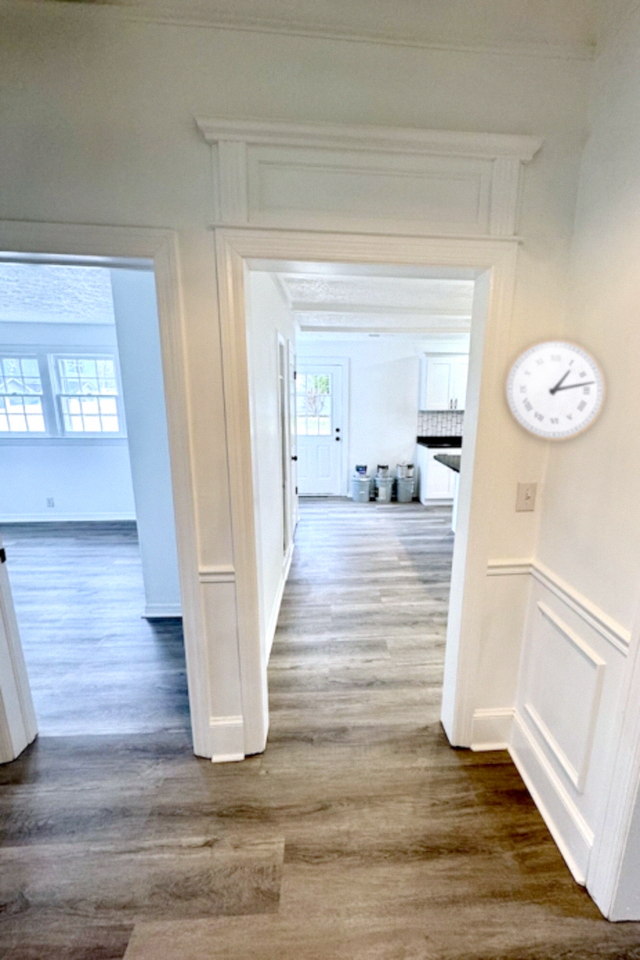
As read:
1,13
